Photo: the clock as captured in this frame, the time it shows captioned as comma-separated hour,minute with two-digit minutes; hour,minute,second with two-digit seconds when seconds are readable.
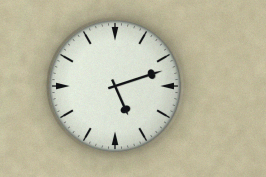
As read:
5,12
